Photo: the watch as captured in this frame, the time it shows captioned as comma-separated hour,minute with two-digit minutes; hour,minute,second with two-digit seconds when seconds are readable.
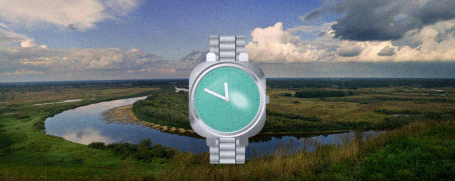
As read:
11,49
